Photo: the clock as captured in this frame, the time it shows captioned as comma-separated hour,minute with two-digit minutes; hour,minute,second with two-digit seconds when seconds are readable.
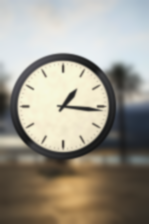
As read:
1,16
